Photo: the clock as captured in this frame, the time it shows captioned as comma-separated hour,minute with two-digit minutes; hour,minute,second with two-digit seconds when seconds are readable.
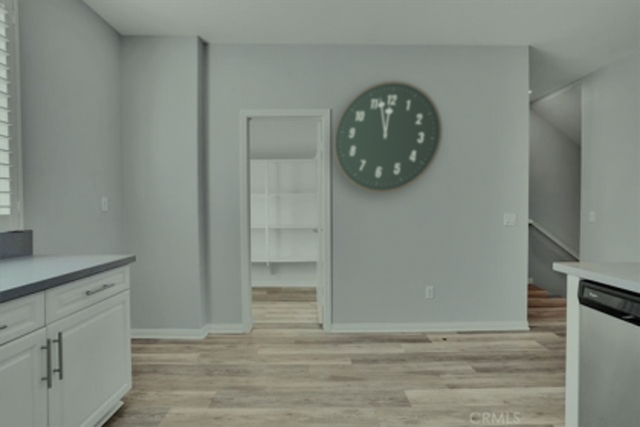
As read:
11,57
